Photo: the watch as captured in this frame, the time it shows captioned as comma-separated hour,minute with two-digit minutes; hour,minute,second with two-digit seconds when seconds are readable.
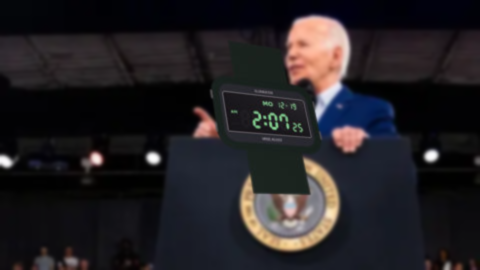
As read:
2,07
